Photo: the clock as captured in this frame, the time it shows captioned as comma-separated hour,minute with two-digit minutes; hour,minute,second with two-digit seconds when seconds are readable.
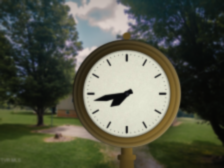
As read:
7,43
